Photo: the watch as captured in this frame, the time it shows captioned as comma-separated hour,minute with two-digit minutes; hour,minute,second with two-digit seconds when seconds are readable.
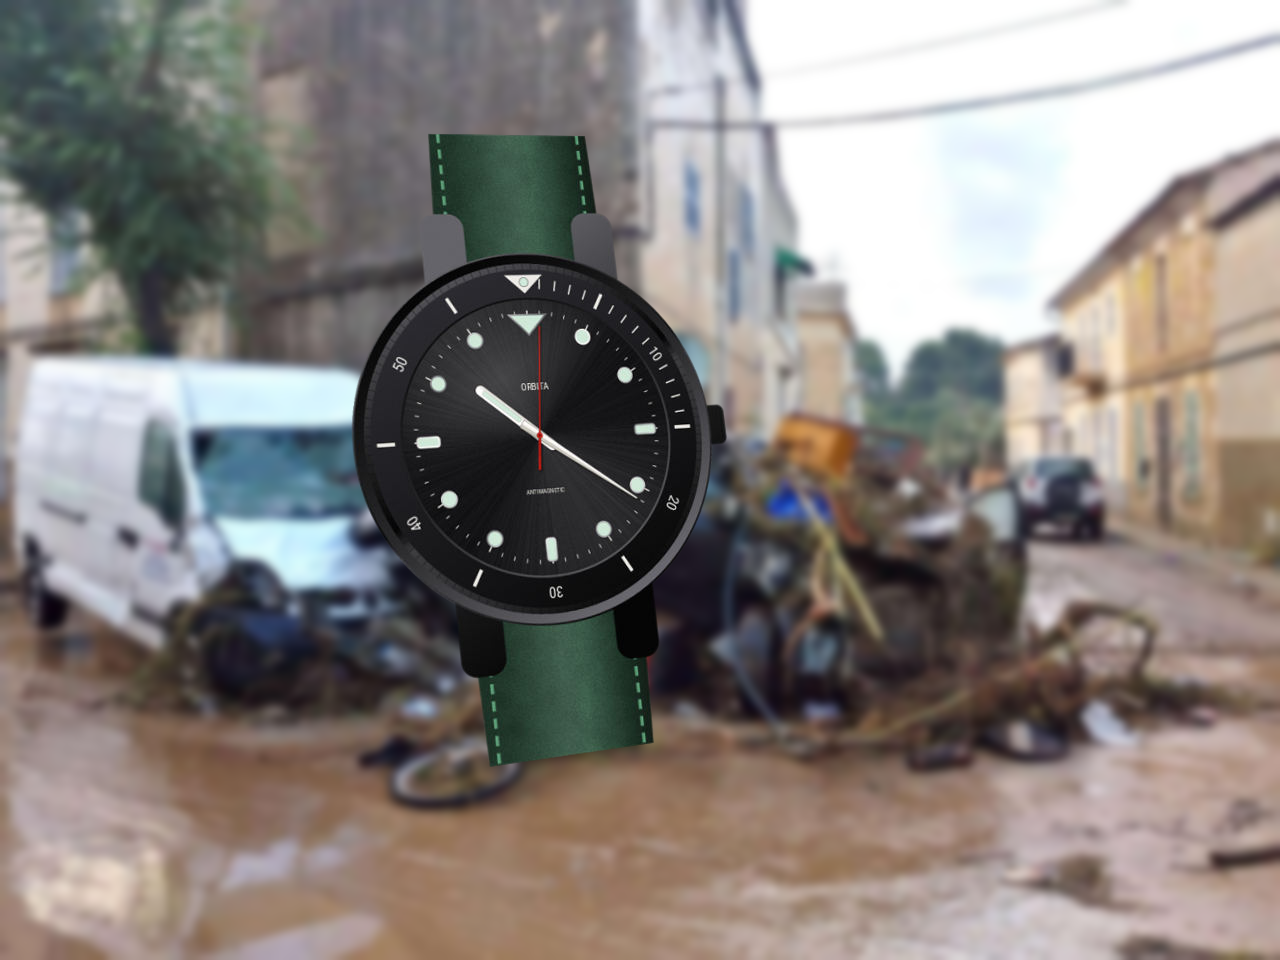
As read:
10,21,01
